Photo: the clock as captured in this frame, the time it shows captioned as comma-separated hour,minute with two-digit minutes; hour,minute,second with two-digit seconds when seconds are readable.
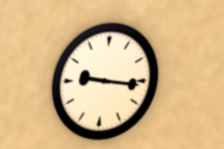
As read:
9,16
